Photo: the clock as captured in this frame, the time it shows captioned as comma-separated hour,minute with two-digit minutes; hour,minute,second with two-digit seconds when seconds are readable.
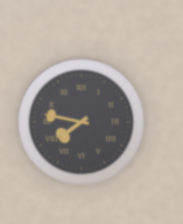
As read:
7,47
